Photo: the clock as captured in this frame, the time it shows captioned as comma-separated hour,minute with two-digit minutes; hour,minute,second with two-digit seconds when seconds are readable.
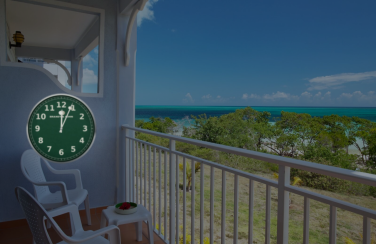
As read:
12,04
